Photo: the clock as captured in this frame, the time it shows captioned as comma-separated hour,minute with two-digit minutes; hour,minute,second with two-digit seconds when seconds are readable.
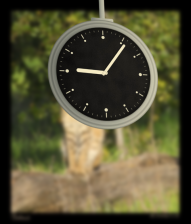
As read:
9,06
